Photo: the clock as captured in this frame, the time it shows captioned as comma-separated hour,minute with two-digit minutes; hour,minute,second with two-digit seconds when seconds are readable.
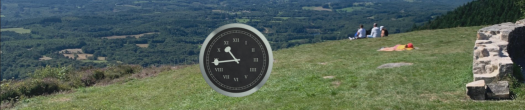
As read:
10,44
